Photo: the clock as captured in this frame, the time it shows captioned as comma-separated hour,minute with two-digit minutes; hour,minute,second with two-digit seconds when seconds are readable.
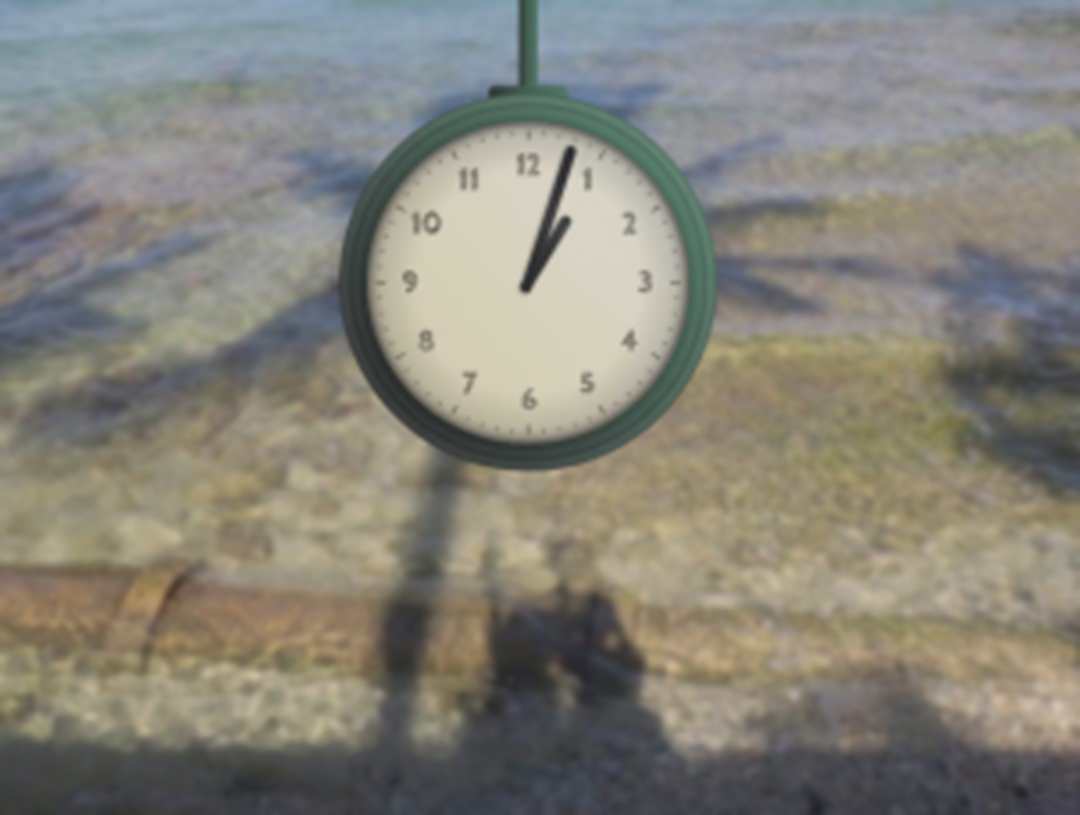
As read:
1,03
